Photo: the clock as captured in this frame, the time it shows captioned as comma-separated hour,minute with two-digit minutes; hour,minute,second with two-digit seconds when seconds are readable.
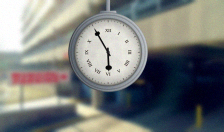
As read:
5,55
